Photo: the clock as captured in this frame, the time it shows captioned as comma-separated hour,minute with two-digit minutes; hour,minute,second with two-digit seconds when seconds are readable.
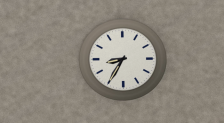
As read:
8,35
